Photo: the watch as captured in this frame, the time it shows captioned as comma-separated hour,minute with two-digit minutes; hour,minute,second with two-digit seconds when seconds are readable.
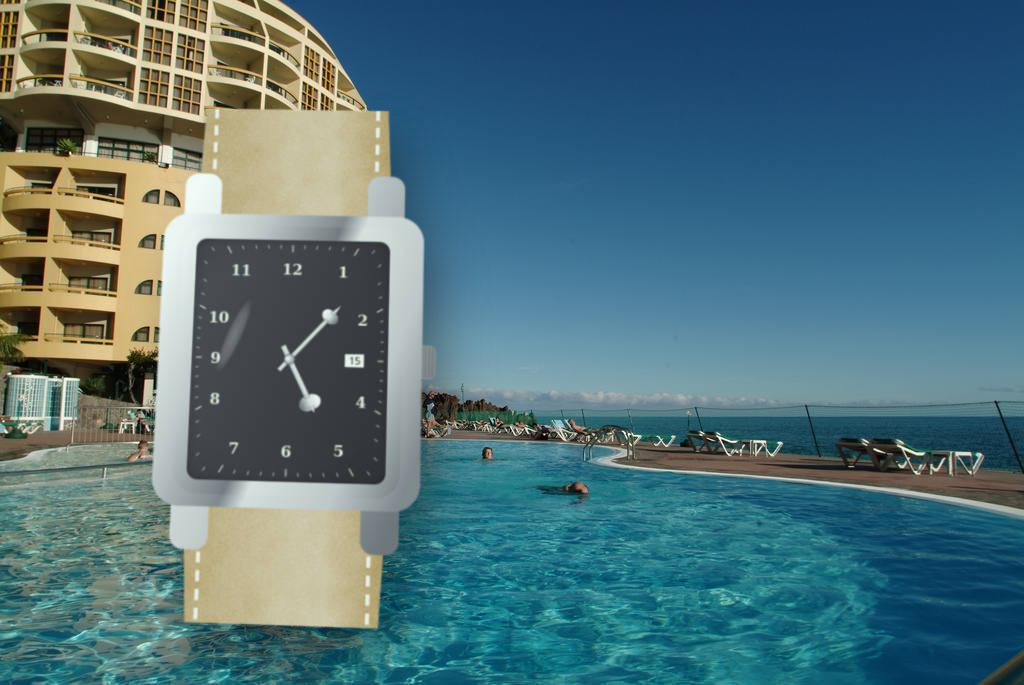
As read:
5,07
